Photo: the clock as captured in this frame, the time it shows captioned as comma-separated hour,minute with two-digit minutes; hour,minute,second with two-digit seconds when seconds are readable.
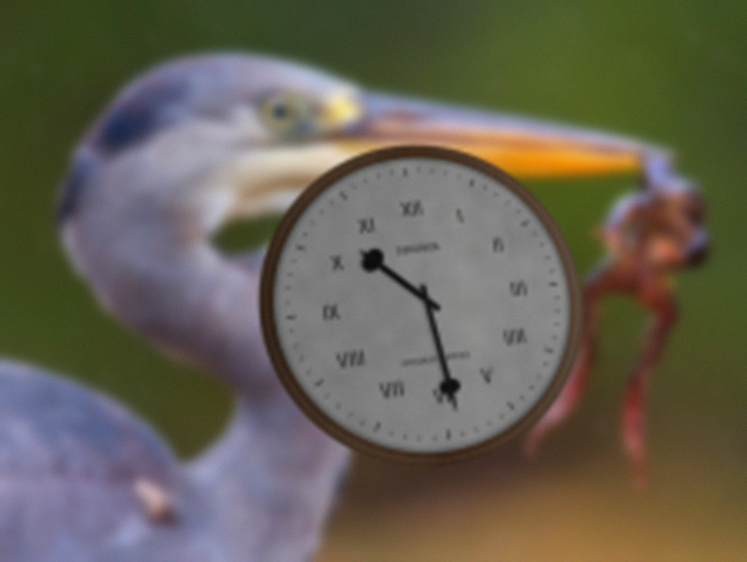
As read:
10,29
